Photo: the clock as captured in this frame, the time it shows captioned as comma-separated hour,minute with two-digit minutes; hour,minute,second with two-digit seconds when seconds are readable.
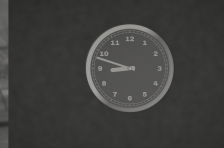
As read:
8,48
